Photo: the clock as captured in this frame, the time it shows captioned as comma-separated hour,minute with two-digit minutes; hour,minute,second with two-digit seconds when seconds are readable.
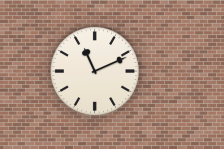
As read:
11,11
